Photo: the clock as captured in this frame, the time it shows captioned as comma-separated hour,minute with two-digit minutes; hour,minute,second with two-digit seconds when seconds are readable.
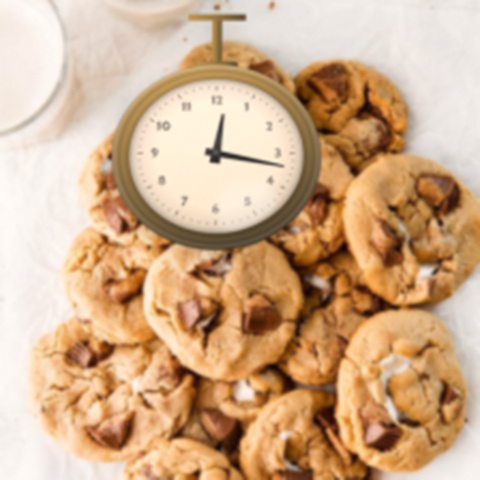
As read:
12,17
